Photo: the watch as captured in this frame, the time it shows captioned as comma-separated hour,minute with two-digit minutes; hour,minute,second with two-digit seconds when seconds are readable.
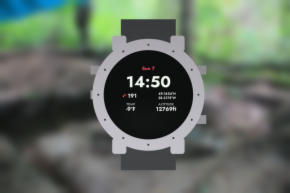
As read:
14,50
